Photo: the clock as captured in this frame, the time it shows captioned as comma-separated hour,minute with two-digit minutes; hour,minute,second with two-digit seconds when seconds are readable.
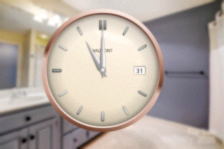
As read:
11,00
